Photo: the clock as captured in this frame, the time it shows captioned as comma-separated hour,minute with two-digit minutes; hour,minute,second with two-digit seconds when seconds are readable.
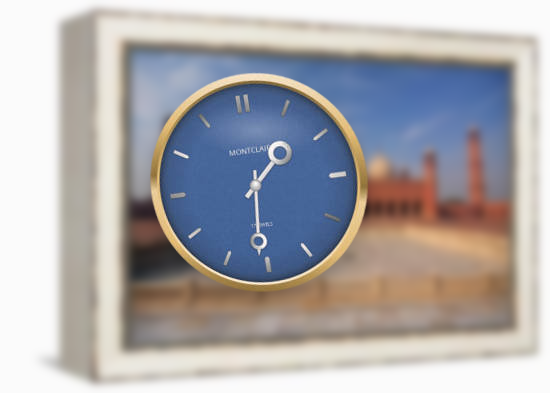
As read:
1,31
